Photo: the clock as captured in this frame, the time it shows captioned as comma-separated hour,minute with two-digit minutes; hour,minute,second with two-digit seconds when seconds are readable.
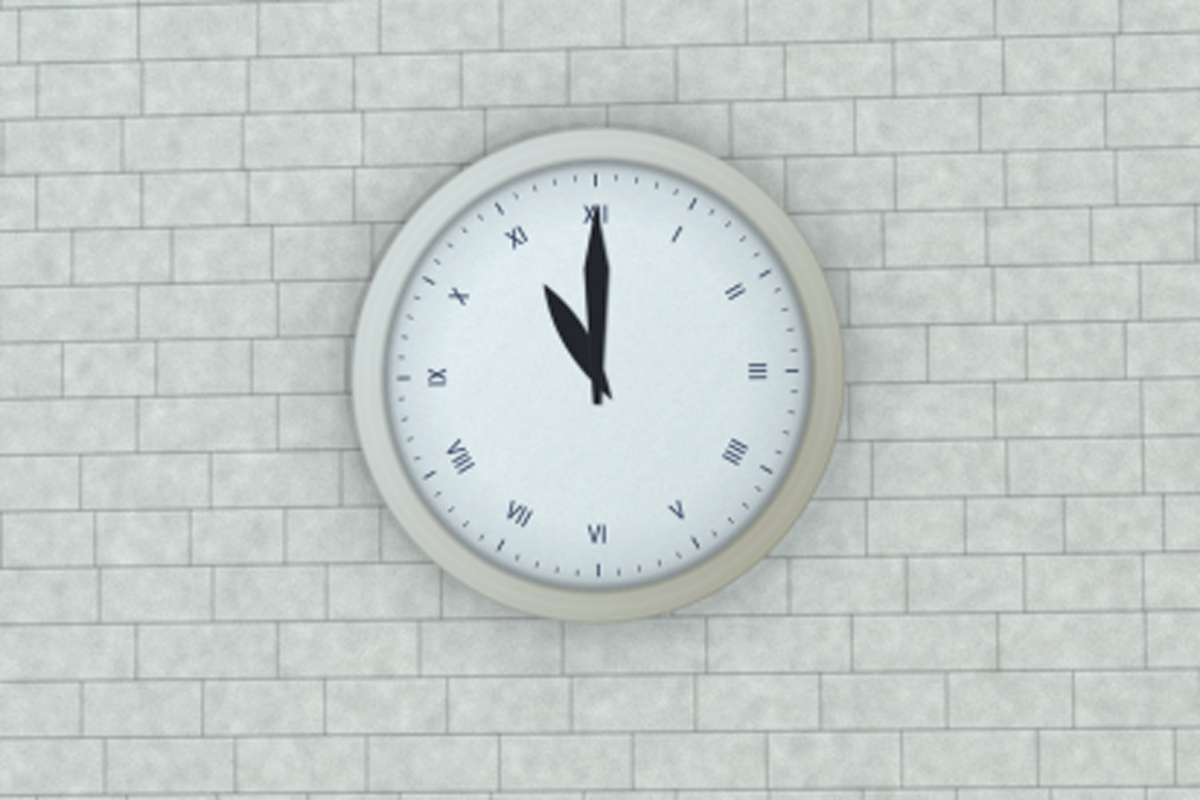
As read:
11,00
